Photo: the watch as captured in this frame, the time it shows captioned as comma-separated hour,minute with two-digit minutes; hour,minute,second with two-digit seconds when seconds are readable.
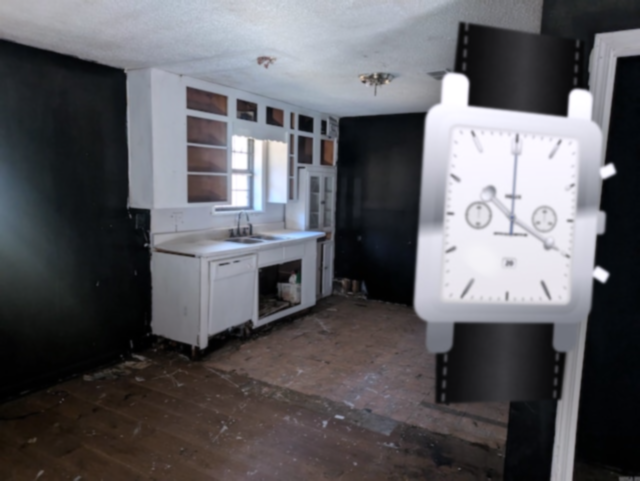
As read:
10,20
